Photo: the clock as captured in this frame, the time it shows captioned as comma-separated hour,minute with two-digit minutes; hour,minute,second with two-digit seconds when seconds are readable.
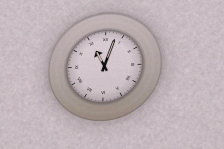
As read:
11,03
